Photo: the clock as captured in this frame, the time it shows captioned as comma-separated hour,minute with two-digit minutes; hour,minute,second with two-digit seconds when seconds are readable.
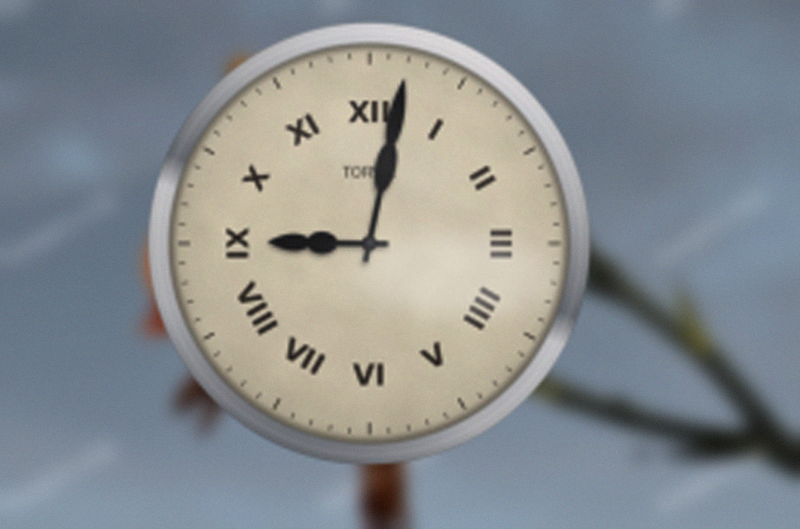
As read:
9,02
